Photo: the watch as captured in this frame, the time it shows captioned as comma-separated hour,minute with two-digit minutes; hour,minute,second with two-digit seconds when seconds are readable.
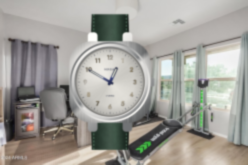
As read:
12,50
